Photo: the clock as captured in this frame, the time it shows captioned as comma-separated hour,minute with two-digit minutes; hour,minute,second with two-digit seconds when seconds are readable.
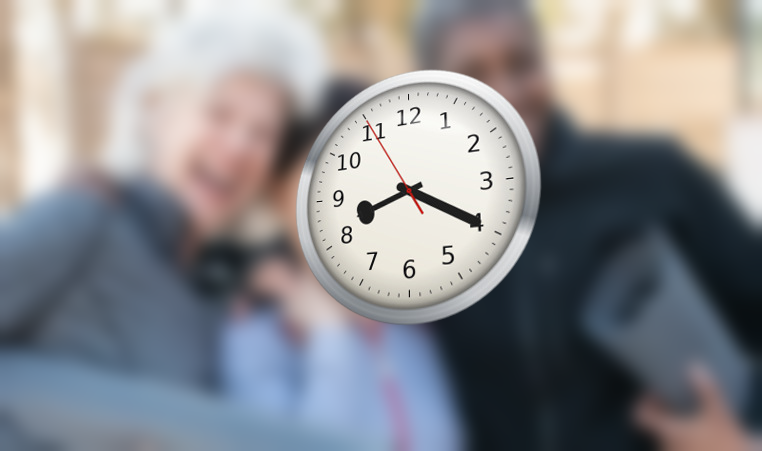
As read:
8,19,55
